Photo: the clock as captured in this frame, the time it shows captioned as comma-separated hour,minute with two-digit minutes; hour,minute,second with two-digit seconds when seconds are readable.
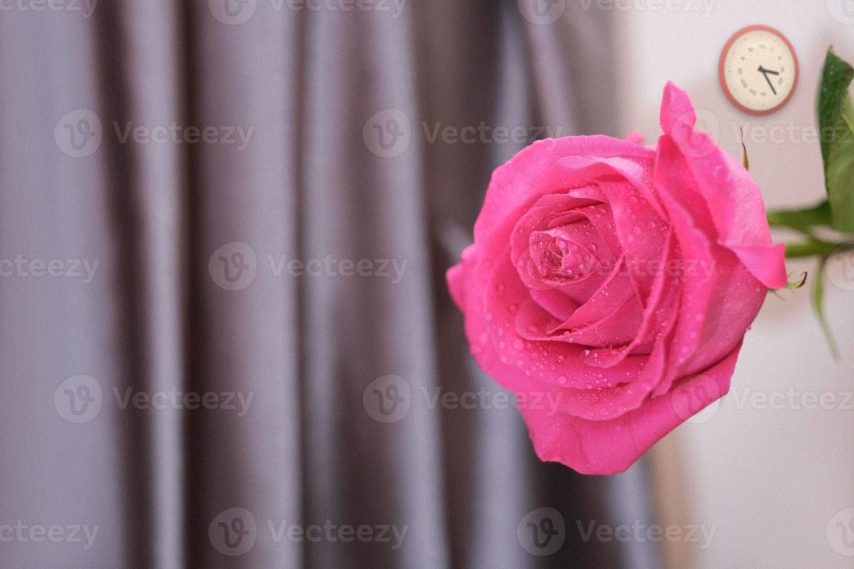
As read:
3,25
